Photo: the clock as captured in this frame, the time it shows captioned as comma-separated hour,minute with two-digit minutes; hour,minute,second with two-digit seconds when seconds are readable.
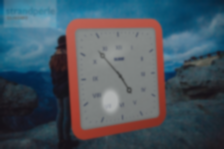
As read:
4,53
